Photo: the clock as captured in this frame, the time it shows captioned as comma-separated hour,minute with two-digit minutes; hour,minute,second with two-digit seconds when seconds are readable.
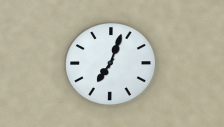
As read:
7,03
